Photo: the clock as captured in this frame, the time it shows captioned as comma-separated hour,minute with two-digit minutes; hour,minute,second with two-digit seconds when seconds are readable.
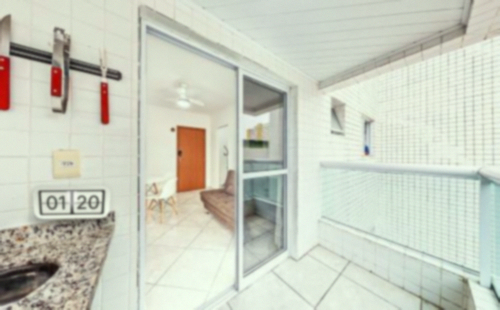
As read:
1,20
